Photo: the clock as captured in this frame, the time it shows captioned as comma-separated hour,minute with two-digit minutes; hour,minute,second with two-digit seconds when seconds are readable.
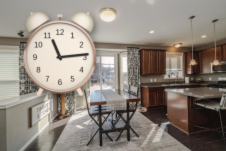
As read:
11,14
